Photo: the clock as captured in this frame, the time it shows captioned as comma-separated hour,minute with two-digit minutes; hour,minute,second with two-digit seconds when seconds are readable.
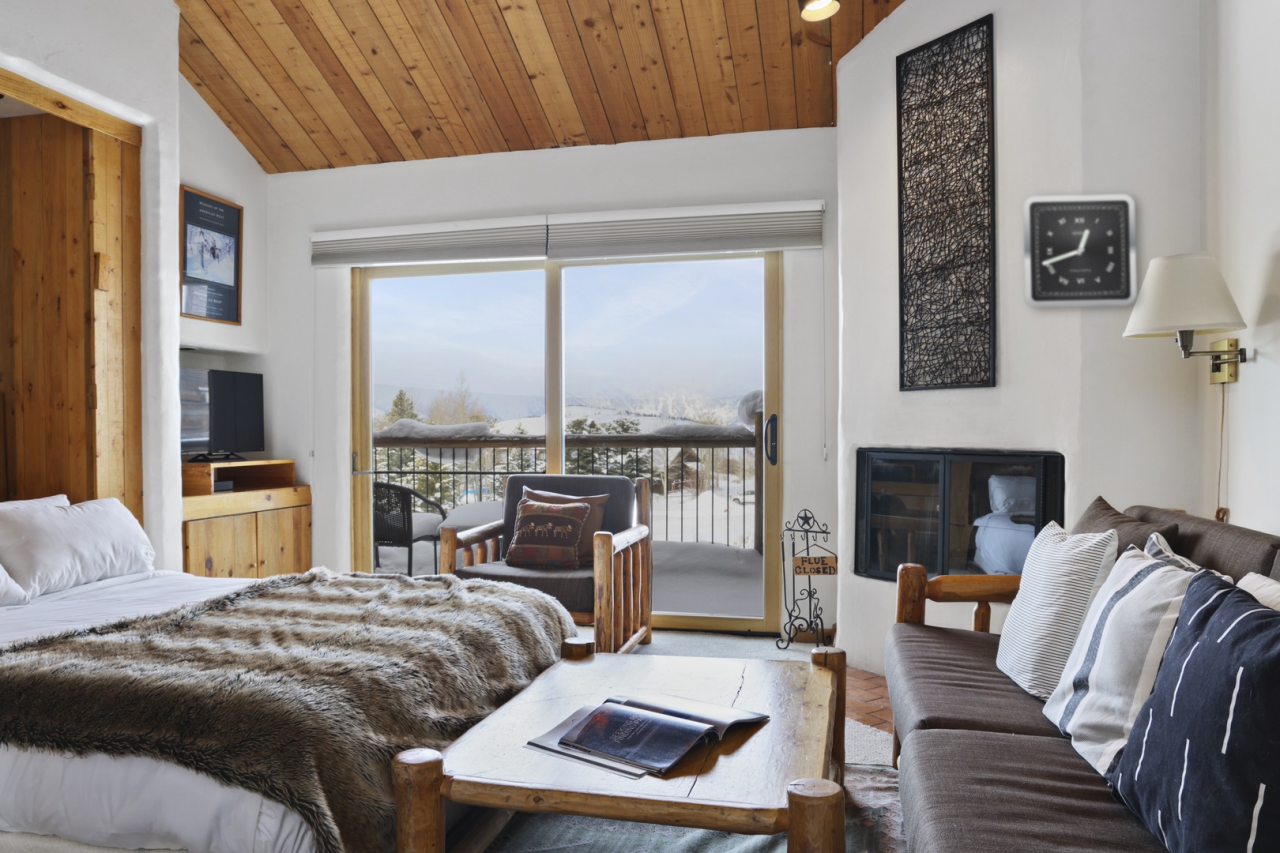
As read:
12,42
